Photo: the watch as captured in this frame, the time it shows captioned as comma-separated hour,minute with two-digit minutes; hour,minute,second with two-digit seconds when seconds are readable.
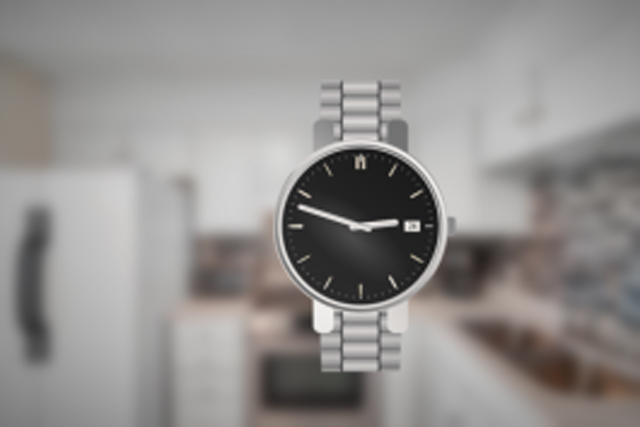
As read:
2,48
